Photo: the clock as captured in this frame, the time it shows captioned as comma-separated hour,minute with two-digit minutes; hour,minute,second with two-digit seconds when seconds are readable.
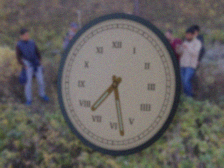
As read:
7,28
